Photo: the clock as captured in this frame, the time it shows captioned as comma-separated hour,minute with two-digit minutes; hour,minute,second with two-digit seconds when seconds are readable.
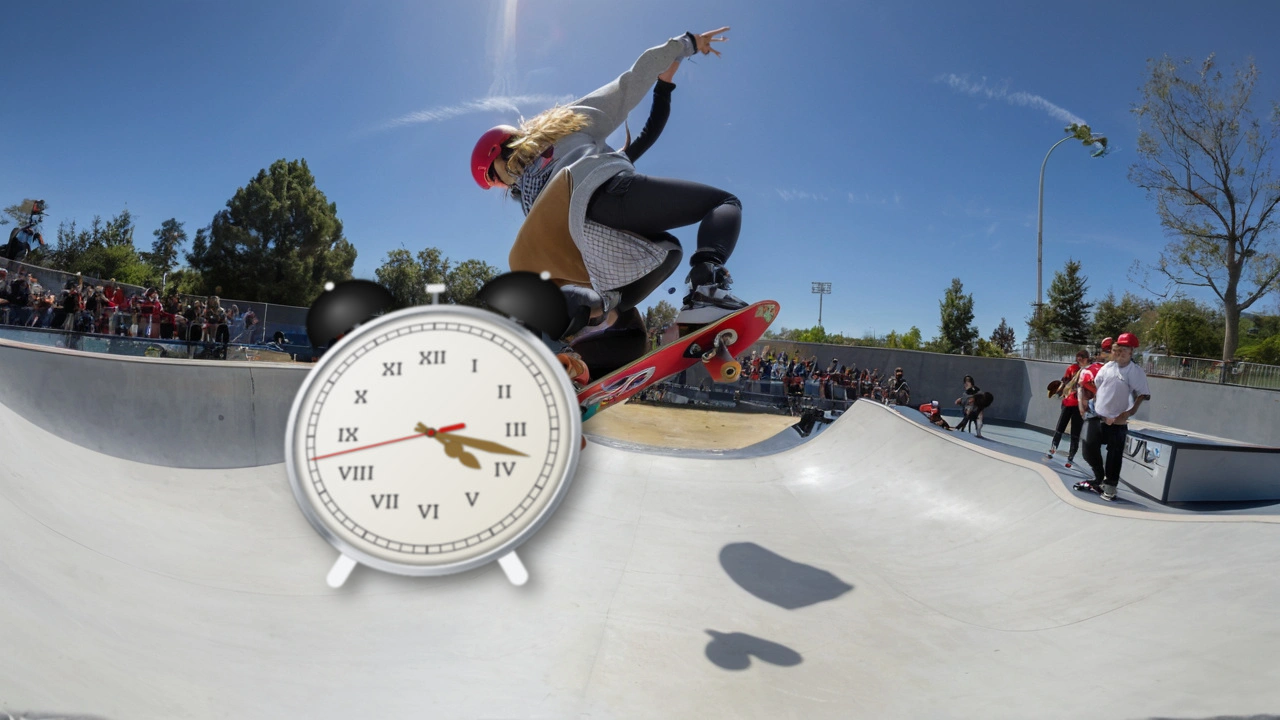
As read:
4,17,43
